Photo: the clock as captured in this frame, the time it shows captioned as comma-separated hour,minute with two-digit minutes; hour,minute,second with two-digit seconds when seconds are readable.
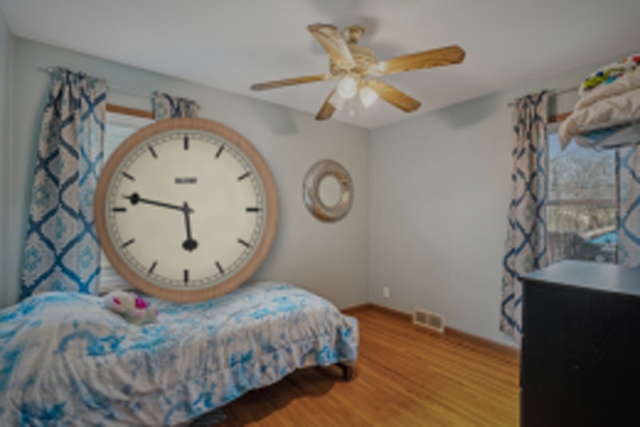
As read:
5,47
